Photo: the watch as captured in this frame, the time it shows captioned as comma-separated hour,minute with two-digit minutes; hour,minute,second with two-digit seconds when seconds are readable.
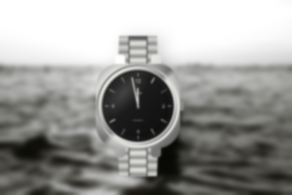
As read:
11,58
